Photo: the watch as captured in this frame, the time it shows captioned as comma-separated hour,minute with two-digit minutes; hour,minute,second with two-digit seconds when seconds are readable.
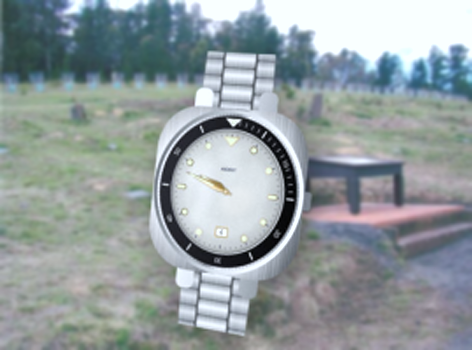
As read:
9,48
